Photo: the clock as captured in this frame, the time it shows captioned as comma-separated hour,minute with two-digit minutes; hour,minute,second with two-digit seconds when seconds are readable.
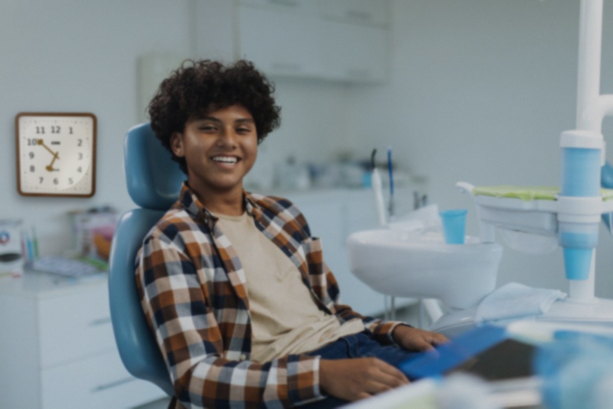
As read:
6,52
